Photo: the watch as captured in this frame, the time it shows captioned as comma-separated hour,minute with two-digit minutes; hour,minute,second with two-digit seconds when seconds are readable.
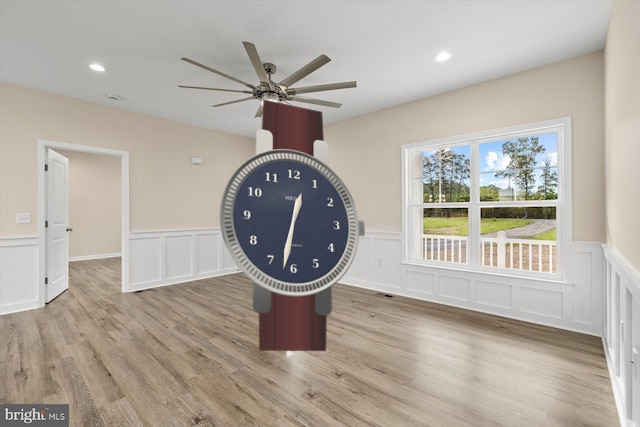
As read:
12,32
